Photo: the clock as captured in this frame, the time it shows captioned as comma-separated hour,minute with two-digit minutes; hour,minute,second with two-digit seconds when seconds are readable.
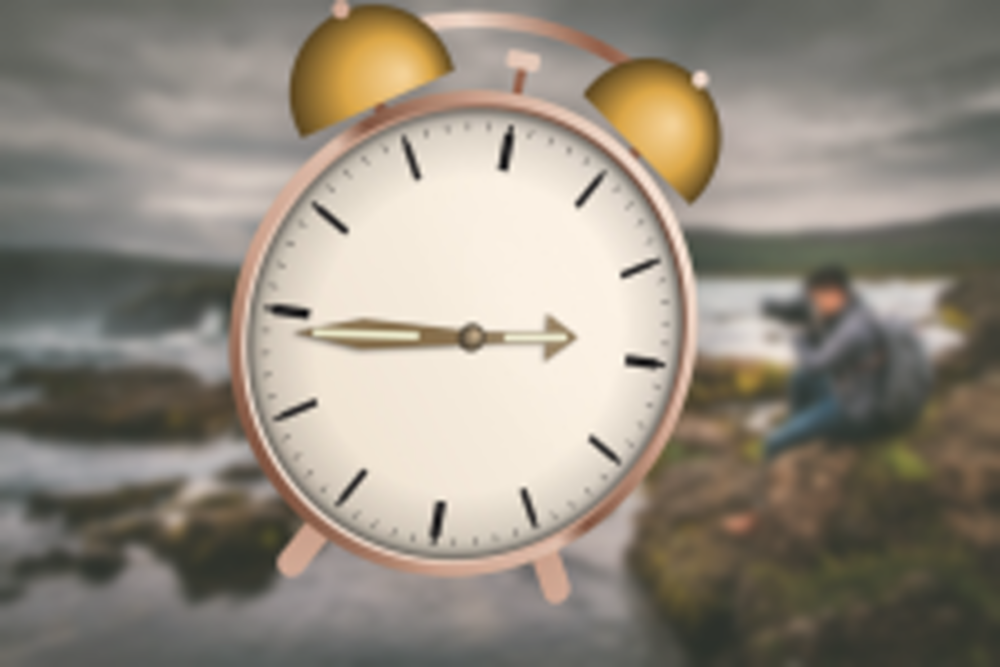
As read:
2,44
